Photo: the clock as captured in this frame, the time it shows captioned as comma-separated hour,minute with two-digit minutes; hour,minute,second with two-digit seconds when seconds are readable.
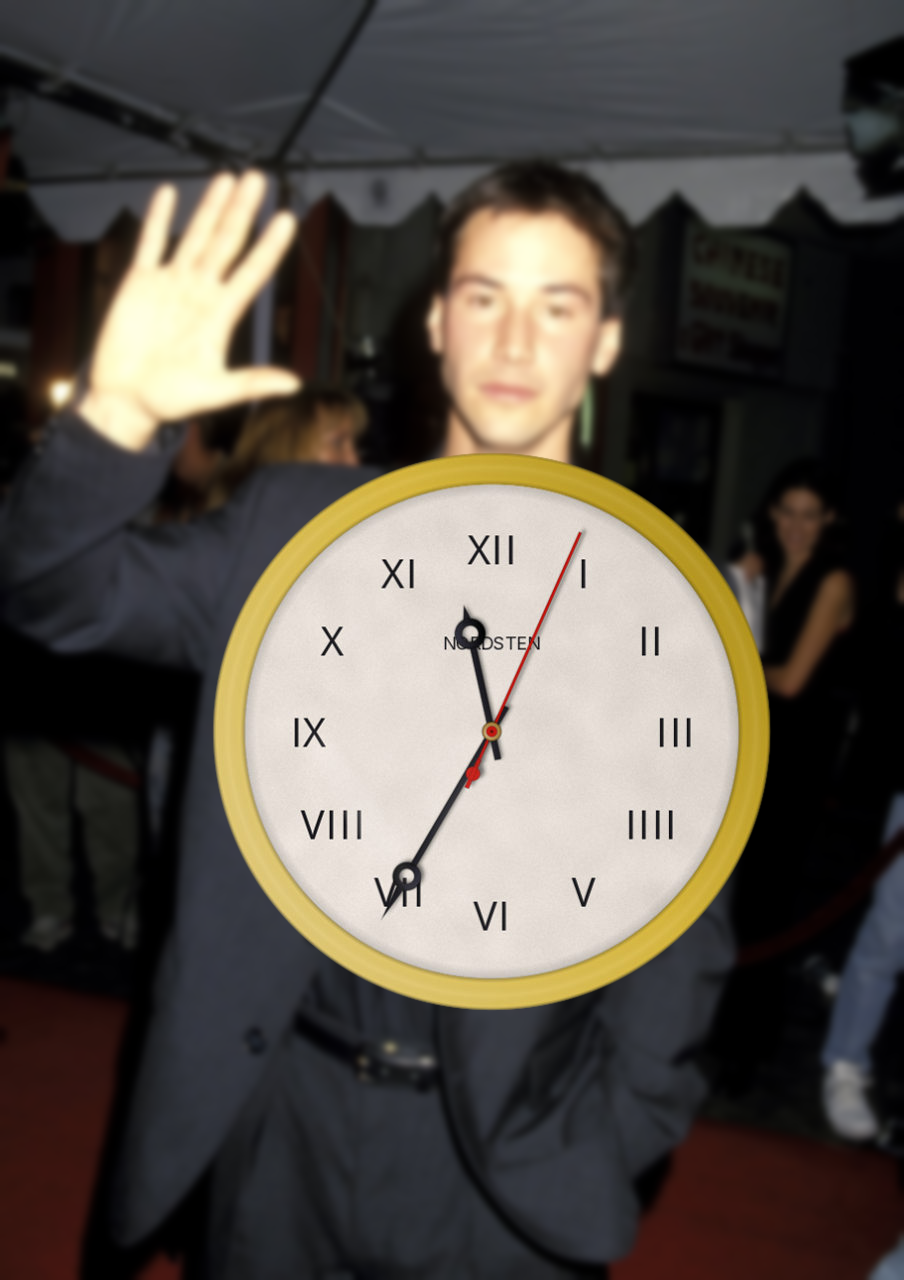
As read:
11,35,04
